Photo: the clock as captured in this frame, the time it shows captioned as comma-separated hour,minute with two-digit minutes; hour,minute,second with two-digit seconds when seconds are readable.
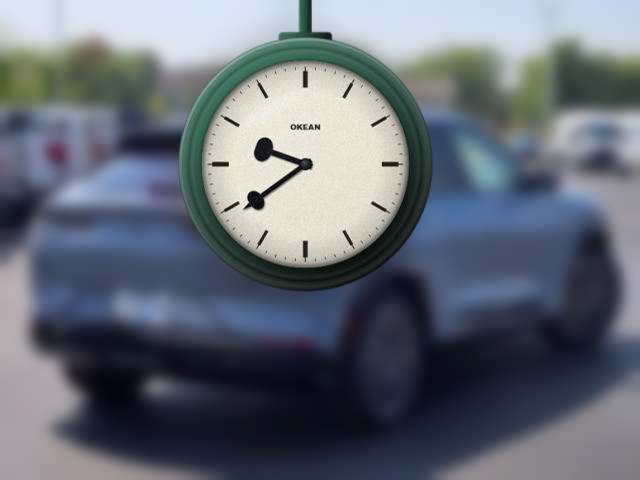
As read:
9,39
